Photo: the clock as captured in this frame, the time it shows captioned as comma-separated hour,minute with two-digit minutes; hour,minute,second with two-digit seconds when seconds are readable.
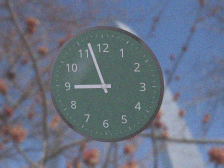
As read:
8,57
